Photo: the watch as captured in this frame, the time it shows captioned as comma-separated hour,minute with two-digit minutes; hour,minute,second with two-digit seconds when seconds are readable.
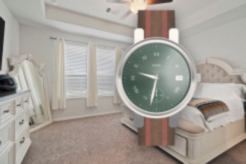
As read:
9,32
